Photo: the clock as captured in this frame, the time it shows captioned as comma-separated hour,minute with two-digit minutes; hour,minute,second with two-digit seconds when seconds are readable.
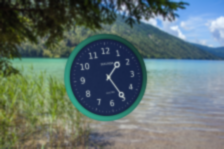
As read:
1,25
